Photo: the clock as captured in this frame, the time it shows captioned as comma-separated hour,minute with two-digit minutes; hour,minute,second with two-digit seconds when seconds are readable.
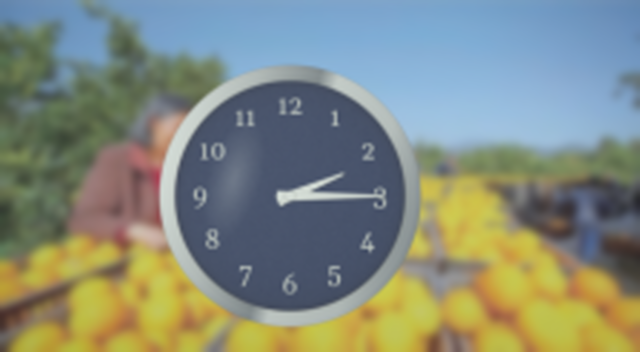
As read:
2,15
